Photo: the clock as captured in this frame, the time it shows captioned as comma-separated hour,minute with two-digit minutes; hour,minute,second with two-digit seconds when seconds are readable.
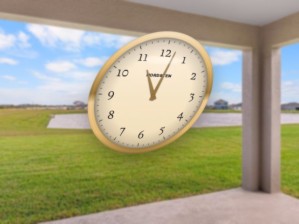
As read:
11,02
